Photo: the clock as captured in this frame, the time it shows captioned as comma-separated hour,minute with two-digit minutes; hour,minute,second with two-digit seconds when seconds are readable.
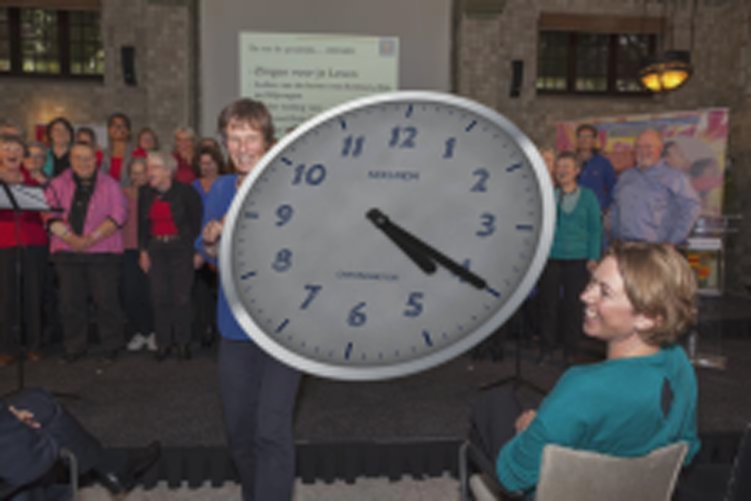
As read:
4,20
